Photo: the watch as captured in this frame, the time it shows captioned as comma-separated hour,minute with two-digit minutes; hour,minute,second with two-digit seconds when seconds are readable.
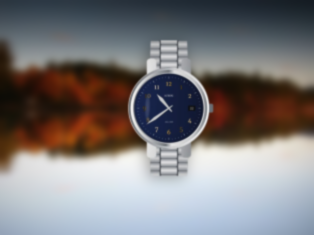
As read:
10,39
